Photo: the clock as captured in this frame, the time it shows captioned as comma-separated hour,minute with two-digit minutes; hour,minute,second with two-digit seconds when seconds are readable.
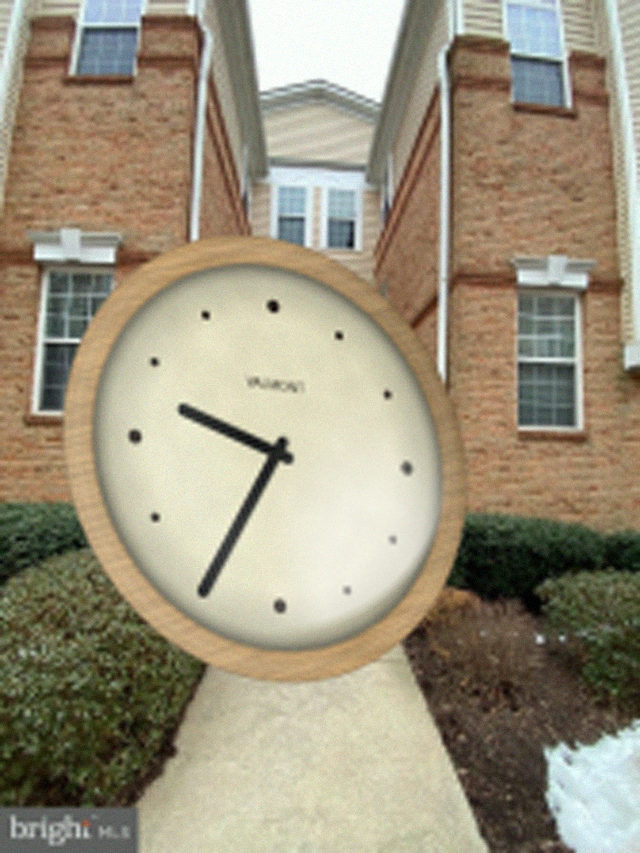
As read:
9,35
